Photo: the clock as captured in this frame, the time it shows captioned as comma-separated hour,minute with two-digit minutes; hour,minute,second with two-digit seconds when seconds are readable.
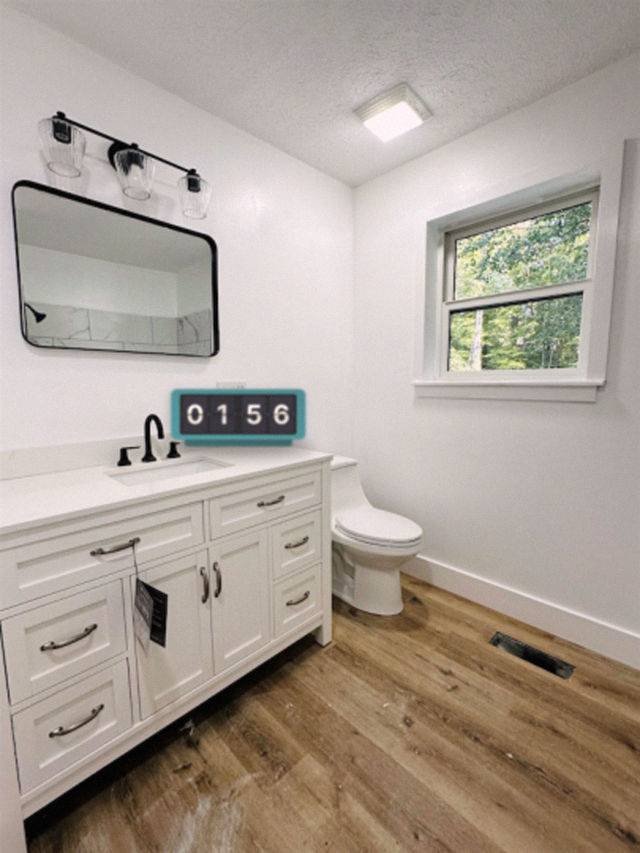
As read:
1,56
